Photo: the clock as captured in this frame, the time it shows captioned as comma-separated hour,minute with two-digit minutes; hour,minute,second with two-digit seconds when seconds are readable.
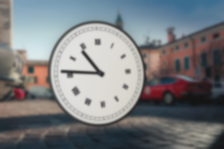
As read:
10,46
